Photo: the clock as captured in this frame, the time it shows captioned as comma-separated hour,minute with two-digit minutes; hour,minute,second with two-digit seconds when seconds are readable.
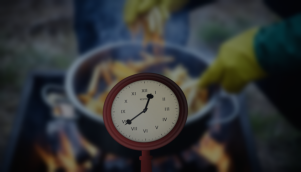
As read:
12,39
